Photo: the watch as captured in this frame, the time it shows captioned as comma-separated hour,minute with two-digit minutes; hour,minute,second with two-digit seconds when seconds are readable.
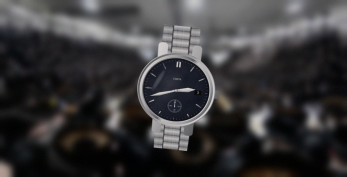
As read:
2,42
